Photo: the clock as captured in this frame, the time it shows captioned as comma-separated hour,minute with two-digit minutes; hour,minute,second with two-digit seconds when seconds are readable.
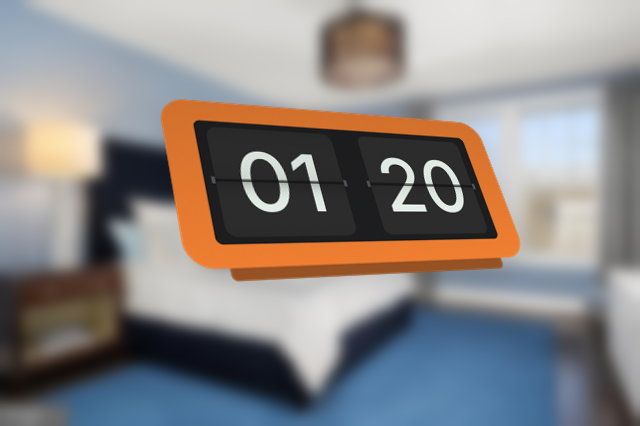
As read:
1,20
